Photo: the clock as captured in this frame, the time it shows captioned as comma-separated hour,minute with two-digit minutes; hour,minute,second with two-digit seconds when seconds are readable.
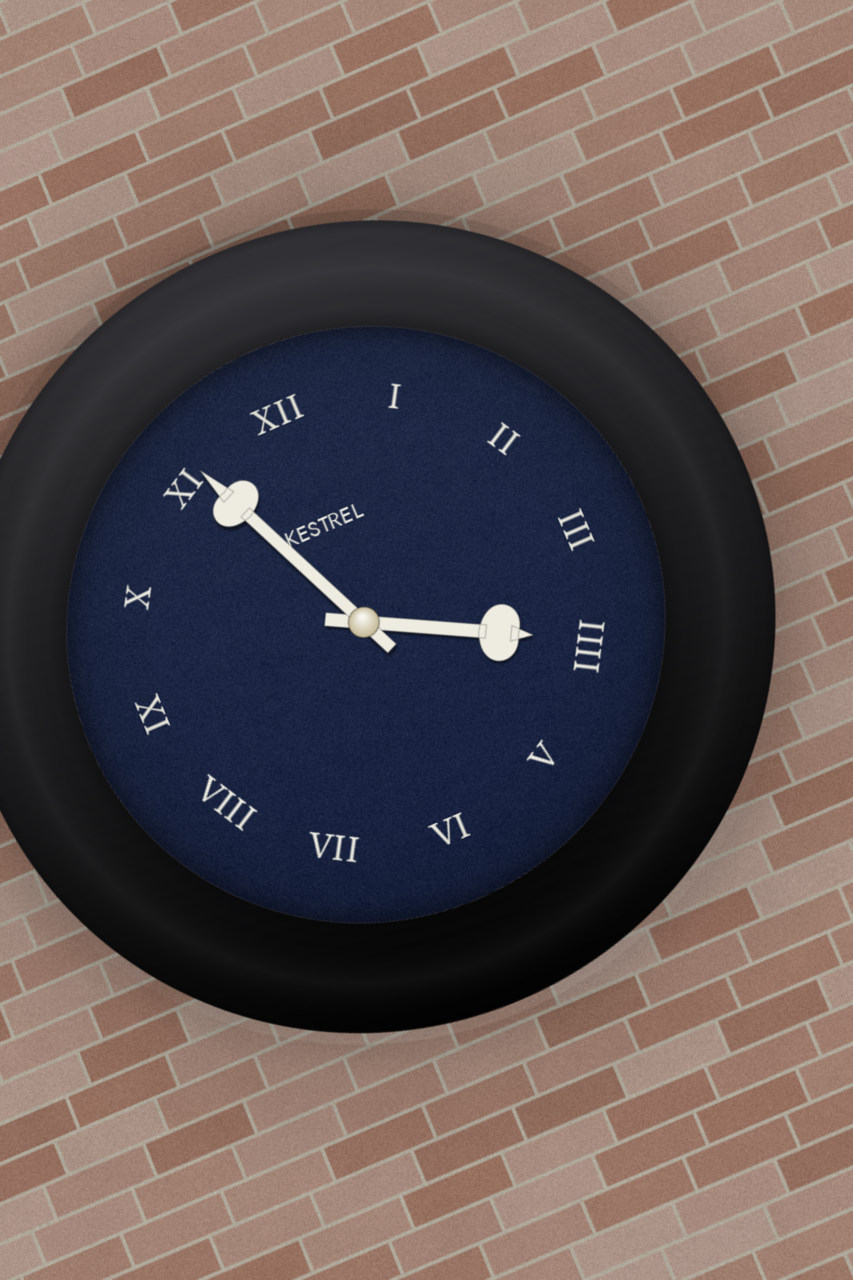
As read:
3,56
